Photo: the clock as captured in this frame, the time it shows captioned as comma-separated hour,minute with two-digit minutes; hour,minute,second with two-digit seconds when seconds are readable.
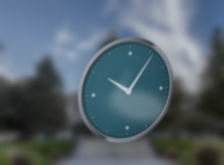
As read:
10,06
